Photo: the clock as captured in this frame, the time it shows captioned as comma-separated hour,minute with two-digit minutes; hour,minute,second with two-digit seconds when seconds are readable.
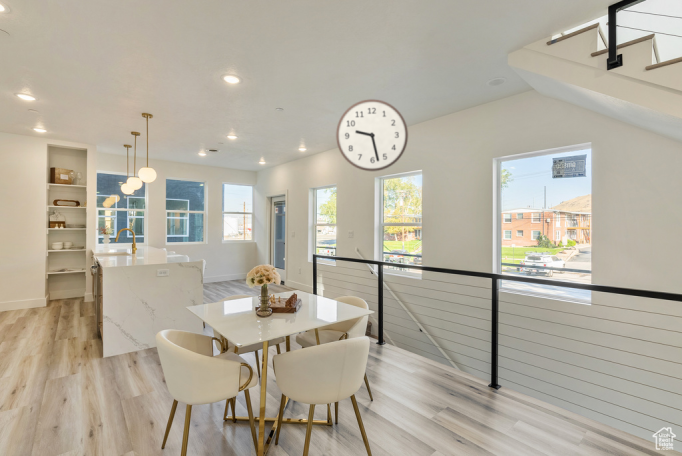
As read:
9,28
